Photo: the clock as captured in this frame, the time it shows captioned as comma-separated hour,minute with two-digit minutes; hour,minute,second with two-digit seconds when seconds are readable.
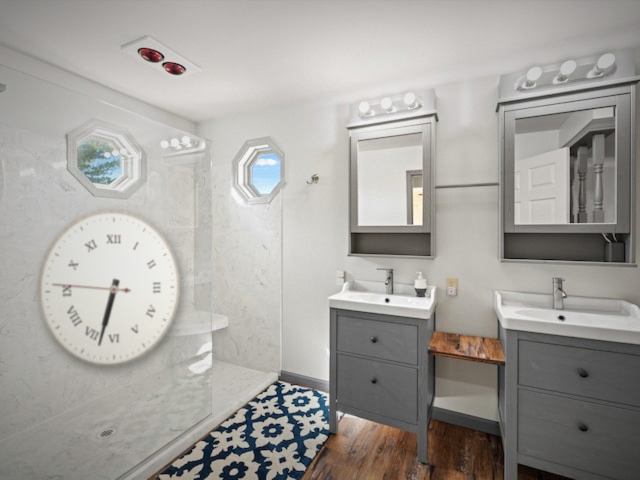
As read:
6,32,46
